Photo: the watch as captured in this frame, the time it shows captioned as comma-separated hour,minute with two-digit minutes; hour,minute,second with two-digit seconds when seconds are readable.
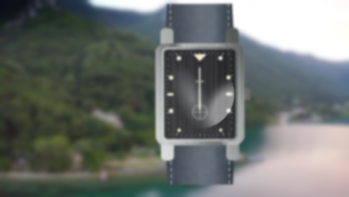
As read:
6,00
